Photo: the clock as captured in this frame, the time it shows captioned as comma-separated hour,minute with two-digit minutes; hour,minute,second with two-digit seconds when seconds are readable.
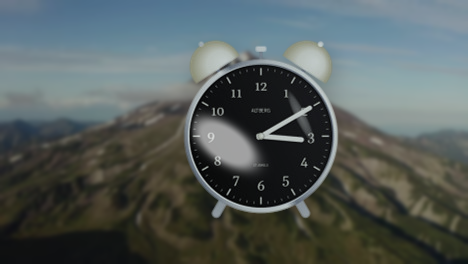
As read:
3,10
